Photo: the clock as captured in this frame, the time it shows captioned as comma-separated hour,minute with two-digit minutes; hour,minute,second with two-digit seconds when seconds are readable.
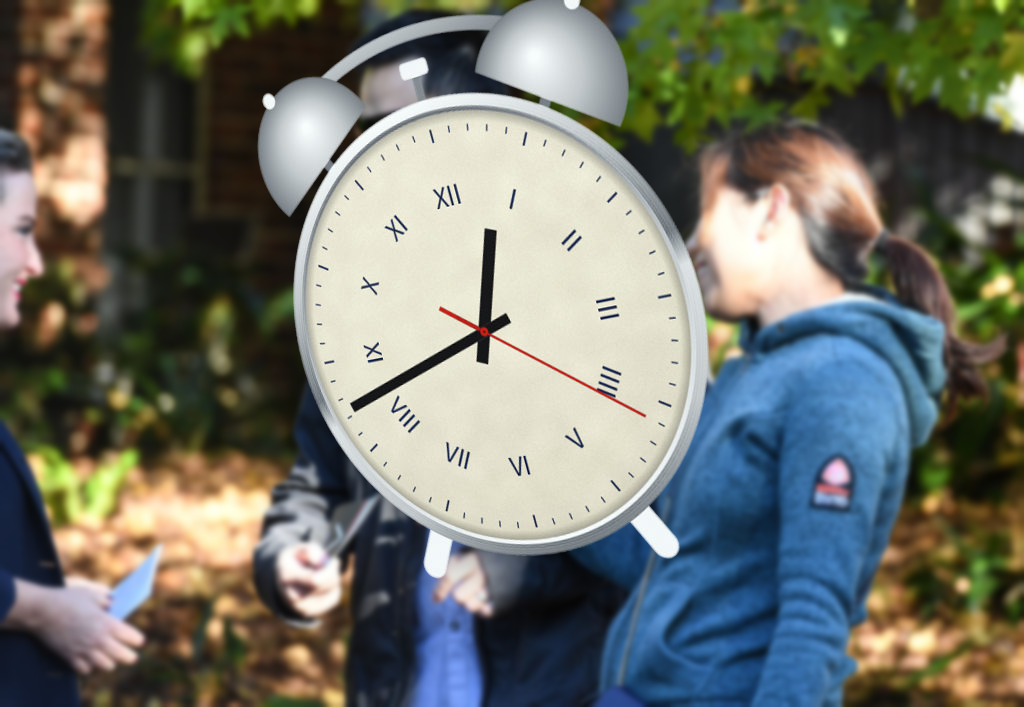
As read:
12,42,21
